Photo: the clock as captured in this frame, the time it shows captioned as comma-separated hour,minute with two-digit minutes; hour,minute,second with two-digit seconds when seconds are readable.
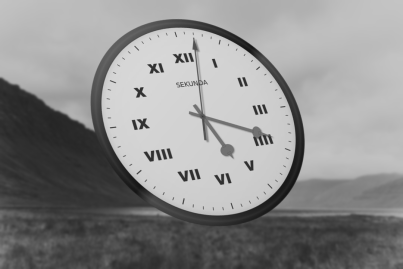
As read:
5,19,02
